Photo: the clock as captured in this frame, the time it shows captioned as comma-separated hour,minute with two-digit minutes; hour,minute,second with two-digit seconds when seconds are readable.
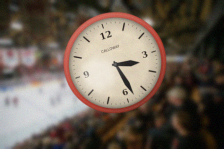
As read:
3,28
